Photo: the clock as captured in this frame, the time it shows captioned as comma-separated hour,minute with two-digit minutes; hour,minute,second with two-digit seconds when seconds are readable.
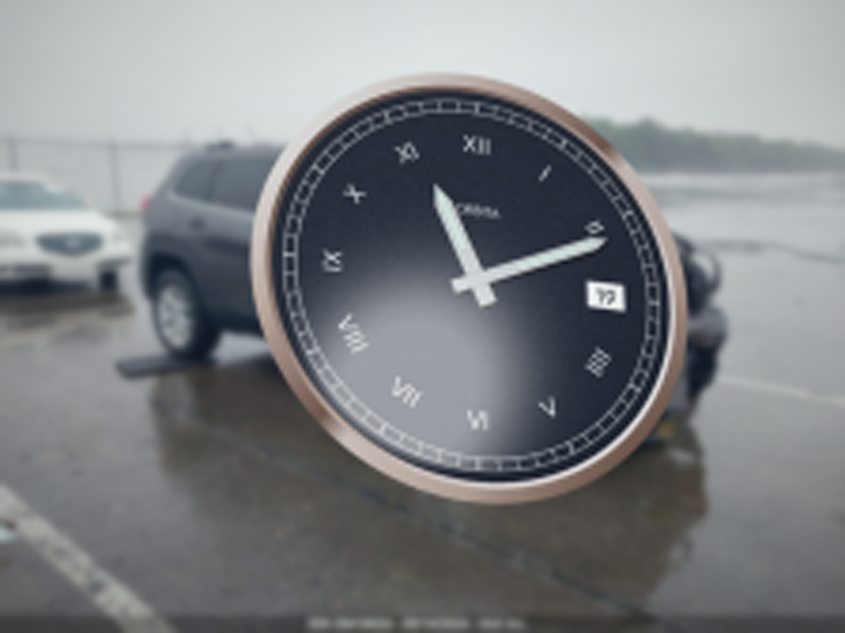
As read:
11,11
